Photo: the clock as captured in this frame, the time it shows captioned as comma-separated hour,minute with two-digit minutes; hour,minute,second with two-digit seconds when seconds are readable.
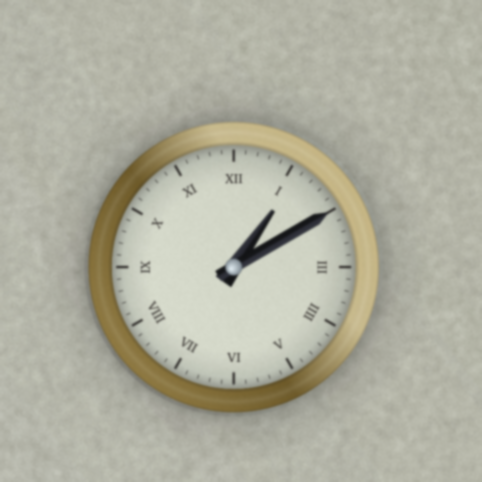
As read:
1,10
